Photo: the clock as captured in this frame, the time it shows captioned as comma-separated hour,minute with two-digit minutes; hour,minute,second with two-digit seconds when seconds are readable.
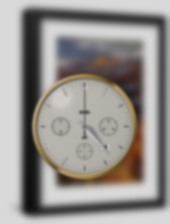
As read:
4,23
